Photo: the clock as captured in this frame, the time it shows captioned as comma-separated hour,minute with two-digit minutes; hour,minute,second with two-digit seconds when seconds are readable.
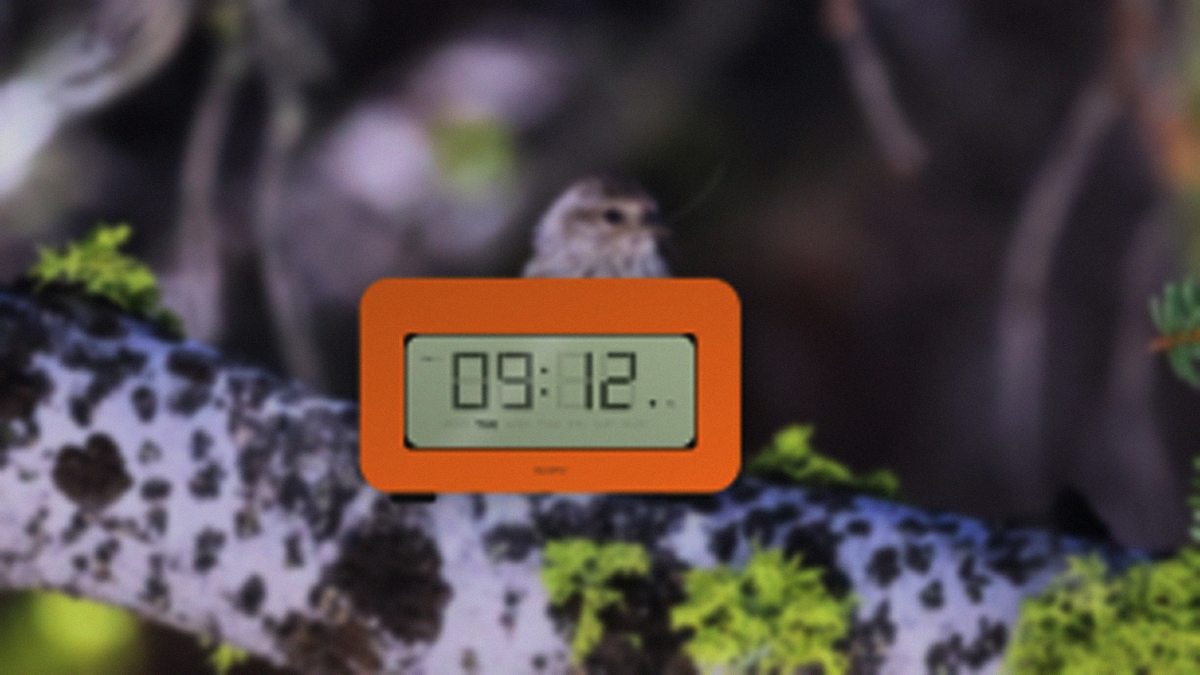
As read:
9,12
